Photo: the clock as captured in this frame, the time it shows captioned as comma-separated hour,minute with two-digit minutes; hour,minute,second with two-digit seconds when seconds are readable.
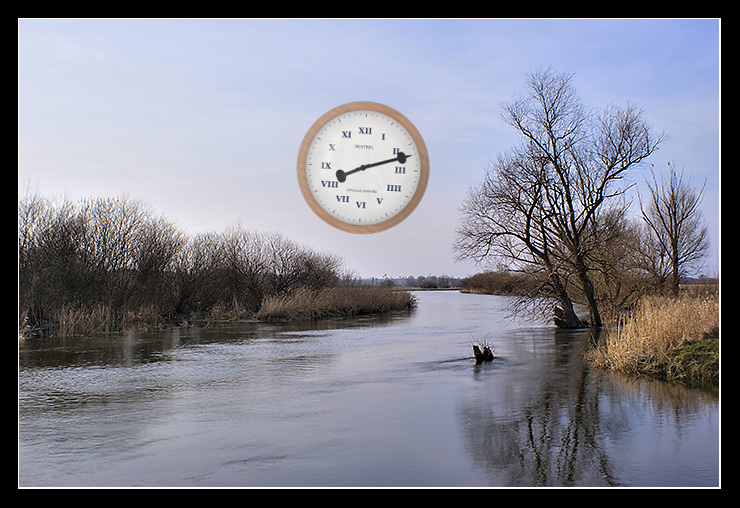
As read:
8,12
